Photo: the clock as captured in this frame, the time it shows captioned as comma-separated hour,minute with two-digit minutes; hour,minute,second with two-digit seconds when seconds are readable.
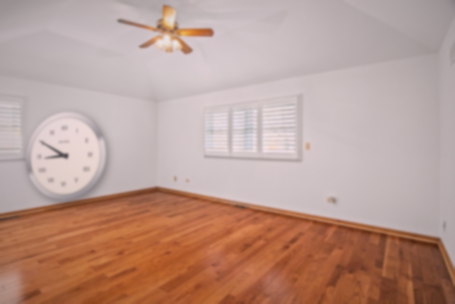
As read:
8,50
